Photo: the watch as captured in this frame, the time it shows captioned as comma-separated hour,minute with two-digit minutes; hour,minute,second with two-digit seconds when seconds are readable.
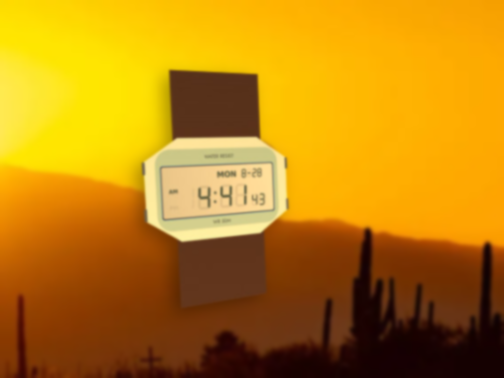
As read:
4,41,43
